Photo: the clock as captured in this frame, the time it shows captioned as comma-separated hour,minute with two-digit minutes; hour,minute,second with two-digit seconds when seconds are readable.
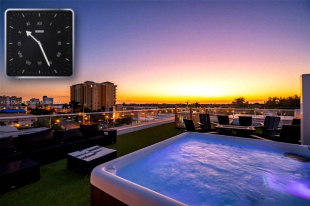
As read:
10,26
